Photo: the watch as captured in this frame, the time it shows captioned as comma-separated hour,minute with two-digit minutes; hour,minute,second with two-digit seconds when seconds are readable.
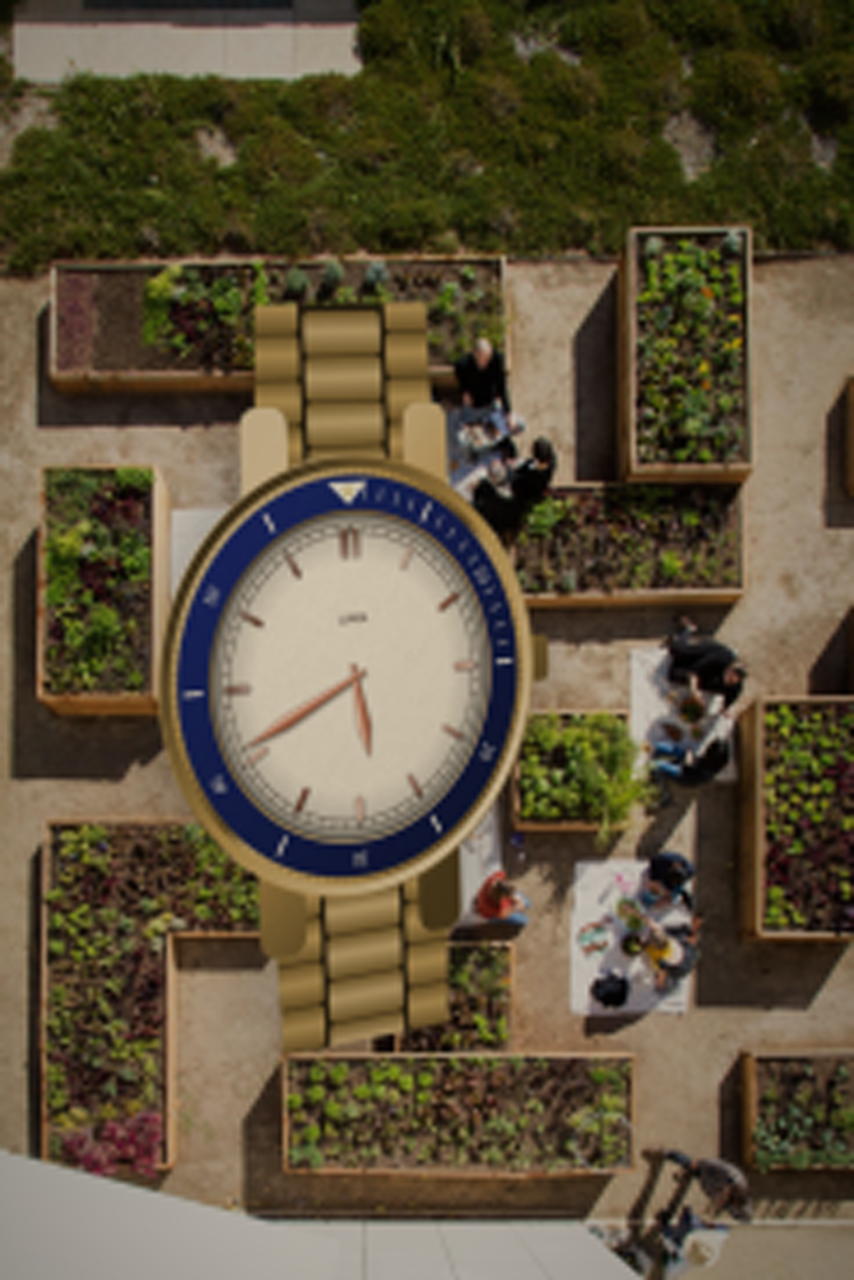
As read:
5,41
